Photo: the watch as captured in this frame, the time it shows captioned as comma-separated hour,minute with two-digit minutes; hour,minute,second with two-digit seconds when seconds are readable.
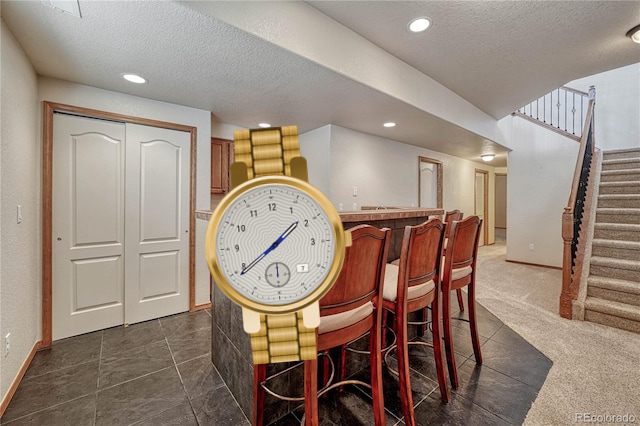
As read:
1,39
